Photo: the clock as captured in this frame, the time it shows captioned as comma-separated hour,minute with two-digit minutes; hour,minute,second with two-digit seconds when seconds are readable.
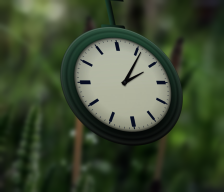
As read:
2,06
